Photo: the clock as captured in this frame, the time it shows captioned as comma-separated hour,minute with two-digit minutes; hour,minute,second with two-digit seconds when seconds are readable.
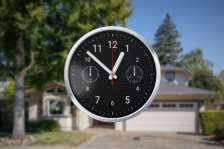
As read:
12,52
